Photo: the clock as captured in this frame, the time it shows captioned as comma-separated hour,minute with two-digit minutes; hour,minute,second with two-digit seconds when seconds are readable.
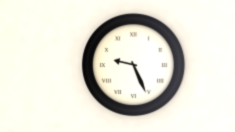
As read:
9,26
